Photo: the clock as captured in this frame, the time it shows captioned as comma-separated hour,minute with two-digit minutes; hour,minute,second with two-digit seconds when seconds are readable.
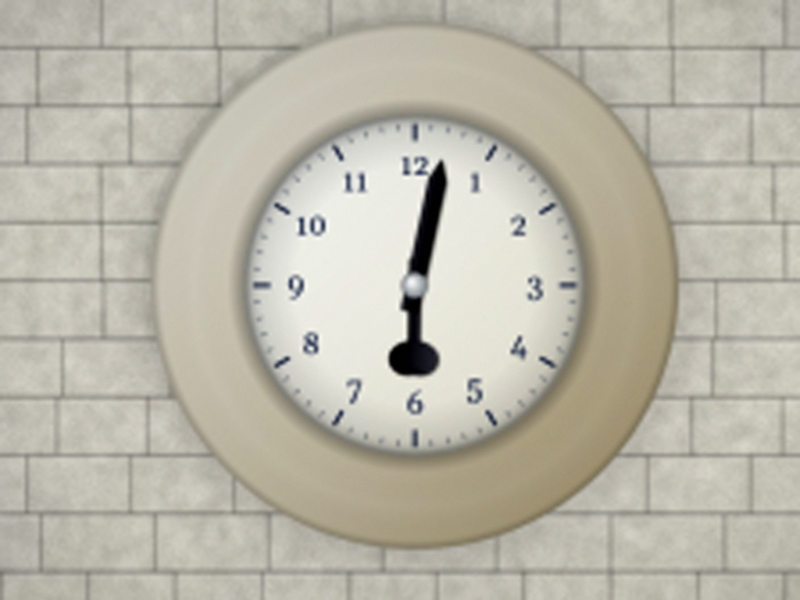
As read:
6,02
